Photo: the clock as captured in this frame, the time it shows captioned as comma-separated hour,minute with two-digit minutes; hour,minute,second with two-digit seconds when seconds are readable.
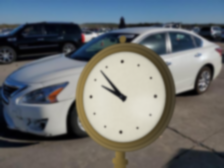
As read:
9,53
